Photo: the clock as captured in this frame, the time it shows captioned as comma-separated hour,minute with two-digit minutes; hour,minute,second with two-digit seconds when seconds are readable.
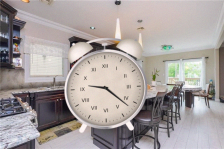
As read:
9,22
